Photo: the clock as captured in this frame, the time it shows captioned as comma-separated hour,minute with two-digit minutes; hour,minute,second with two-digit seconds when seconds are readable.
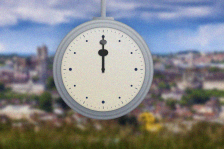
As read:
12,00
